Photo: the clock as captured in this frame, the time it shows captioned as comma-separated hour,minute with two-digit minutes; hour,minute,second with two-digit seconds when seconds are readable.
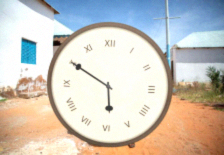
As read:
5,50
